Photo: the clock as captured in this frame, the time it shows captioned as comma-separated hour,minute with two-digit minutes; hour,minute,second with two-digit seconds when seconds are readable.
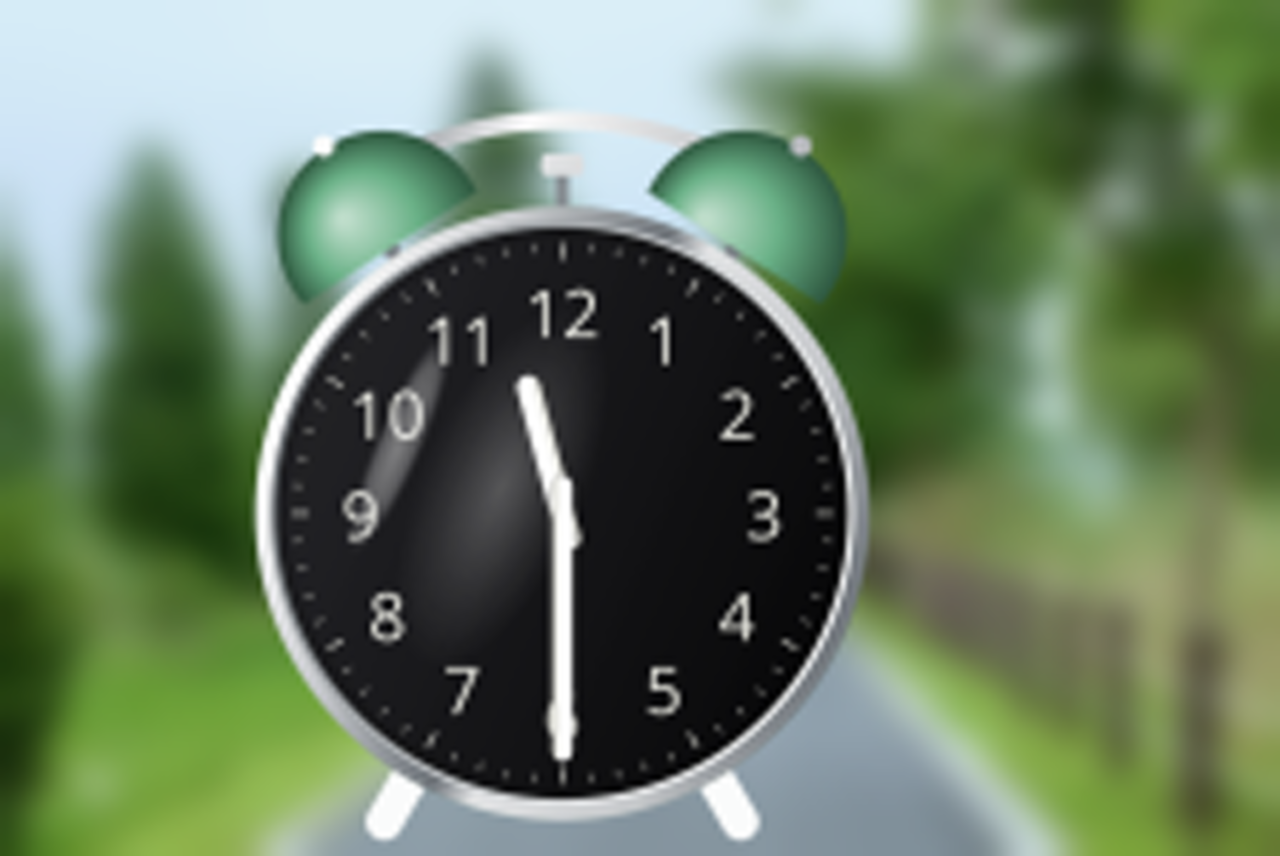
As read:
11,30
